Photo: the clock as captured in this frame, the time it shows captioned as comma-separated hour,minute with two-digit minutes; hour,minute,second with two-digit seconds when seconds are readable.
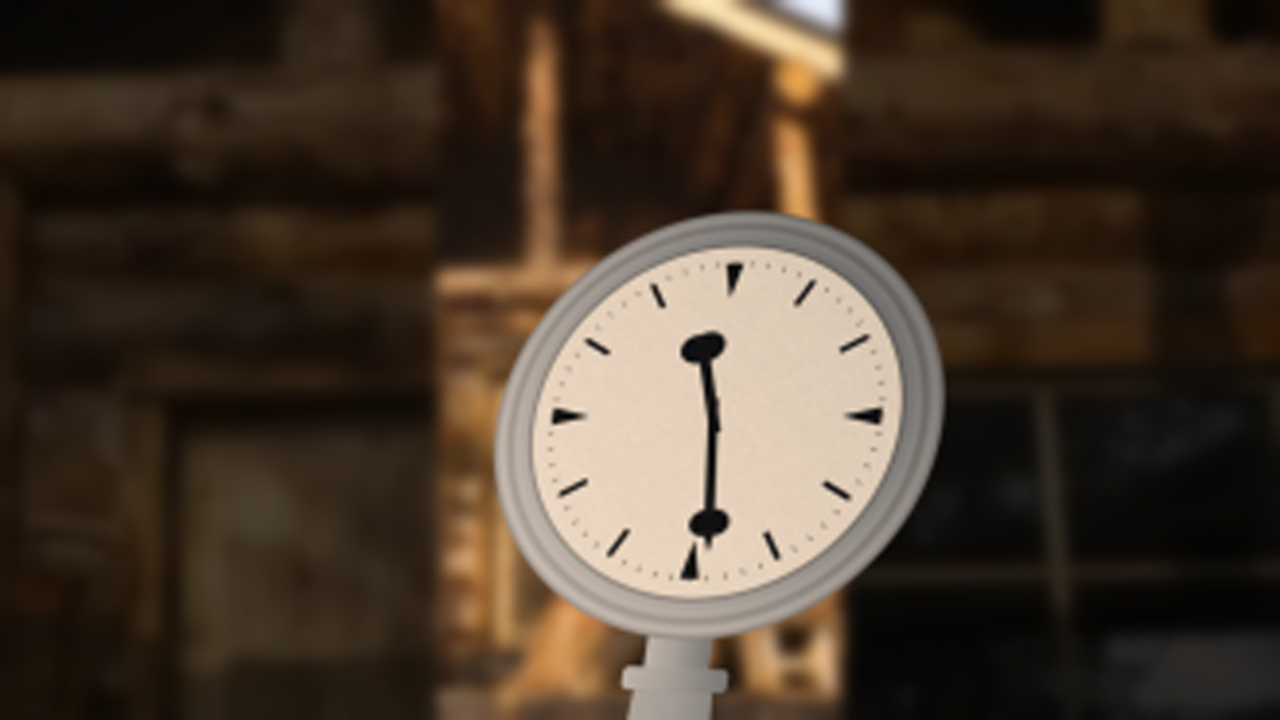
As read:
11,29
